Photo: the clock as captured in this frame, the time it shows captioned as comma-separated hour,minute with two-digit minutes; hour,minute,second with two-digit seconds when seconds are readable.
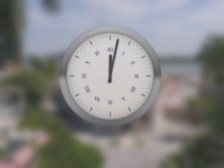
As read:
12,02
